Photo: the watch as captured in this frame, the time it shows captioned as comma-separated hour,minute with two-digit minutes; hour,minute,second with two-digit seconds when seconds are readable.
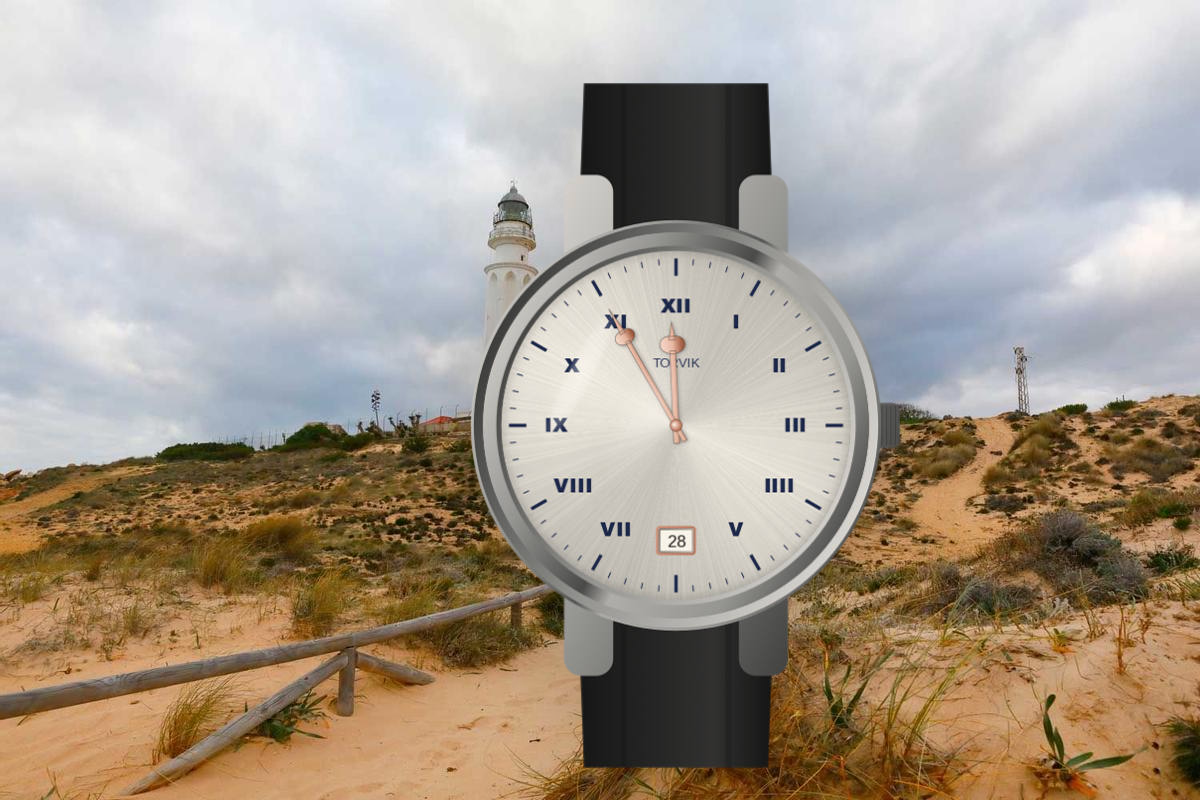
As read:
11,55
